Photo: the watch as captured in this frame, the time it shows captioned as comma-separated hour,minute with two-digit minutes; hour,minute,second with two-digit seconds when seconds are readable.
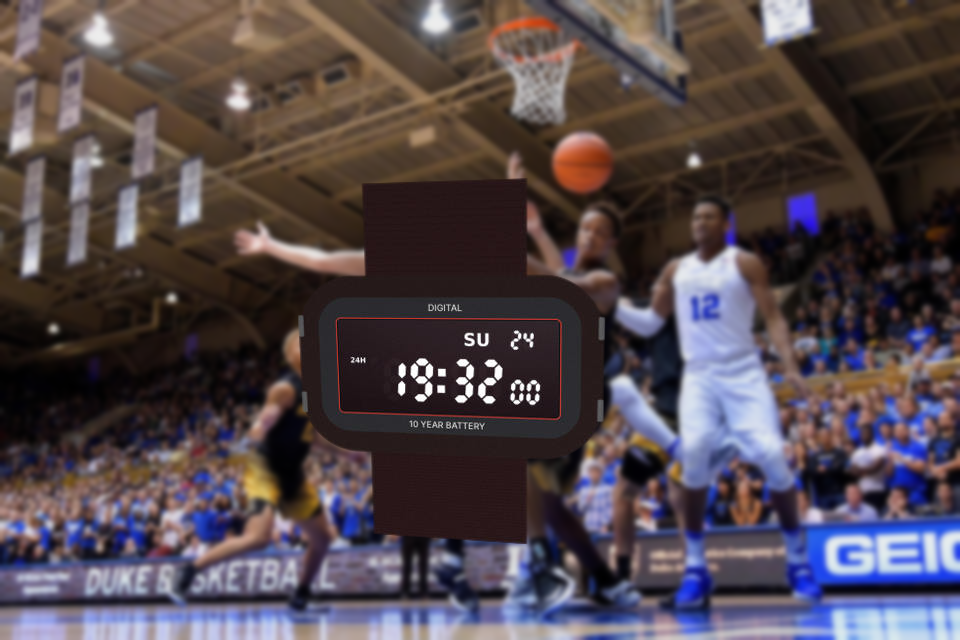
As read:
19,32,00
